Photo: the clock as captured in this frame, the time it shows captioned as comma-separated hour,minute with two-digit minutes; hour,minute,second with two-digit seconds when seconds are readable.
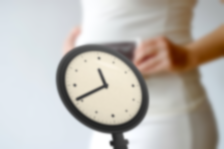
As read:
11,41
